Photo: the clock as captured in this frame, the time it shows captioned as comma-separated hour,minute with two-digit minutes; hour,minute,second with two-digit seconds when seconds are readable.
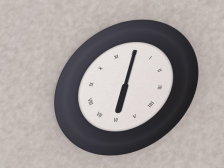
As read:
6,00
